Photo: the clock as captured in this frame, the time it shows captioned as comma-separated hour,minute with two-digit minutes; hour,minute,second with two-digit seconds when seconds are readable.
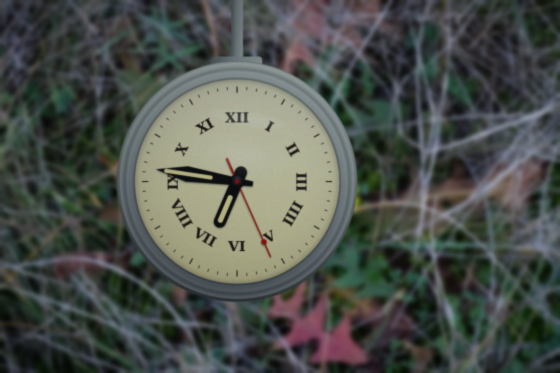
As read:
6,46,26
